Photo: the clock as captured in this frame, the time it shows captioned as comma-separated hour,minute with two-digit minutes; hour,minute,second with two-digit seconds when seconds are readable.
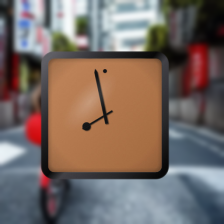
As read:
7,58
